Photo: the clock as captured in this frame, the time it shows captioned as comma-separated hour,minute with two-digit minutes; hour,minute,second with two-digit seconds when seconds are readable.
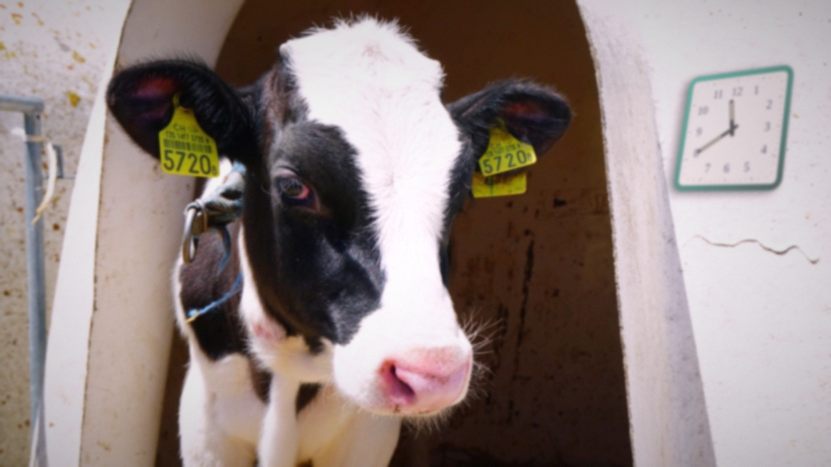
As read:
11,40
